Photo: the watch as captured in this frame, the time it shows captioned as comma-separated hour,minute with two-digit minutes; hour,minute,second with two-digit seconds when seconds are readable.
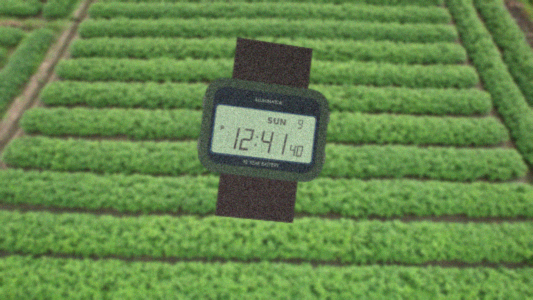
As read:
12,41,40
